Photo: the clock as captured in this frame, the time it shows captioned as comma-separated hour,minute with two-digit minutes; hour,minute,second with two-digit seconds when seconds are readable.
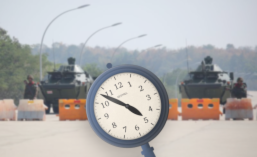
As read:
4,53
